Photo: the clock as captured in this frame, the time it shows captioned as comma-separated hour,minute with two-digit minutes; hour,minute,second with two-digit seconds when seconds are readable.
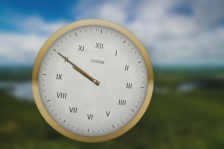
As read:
9,50
